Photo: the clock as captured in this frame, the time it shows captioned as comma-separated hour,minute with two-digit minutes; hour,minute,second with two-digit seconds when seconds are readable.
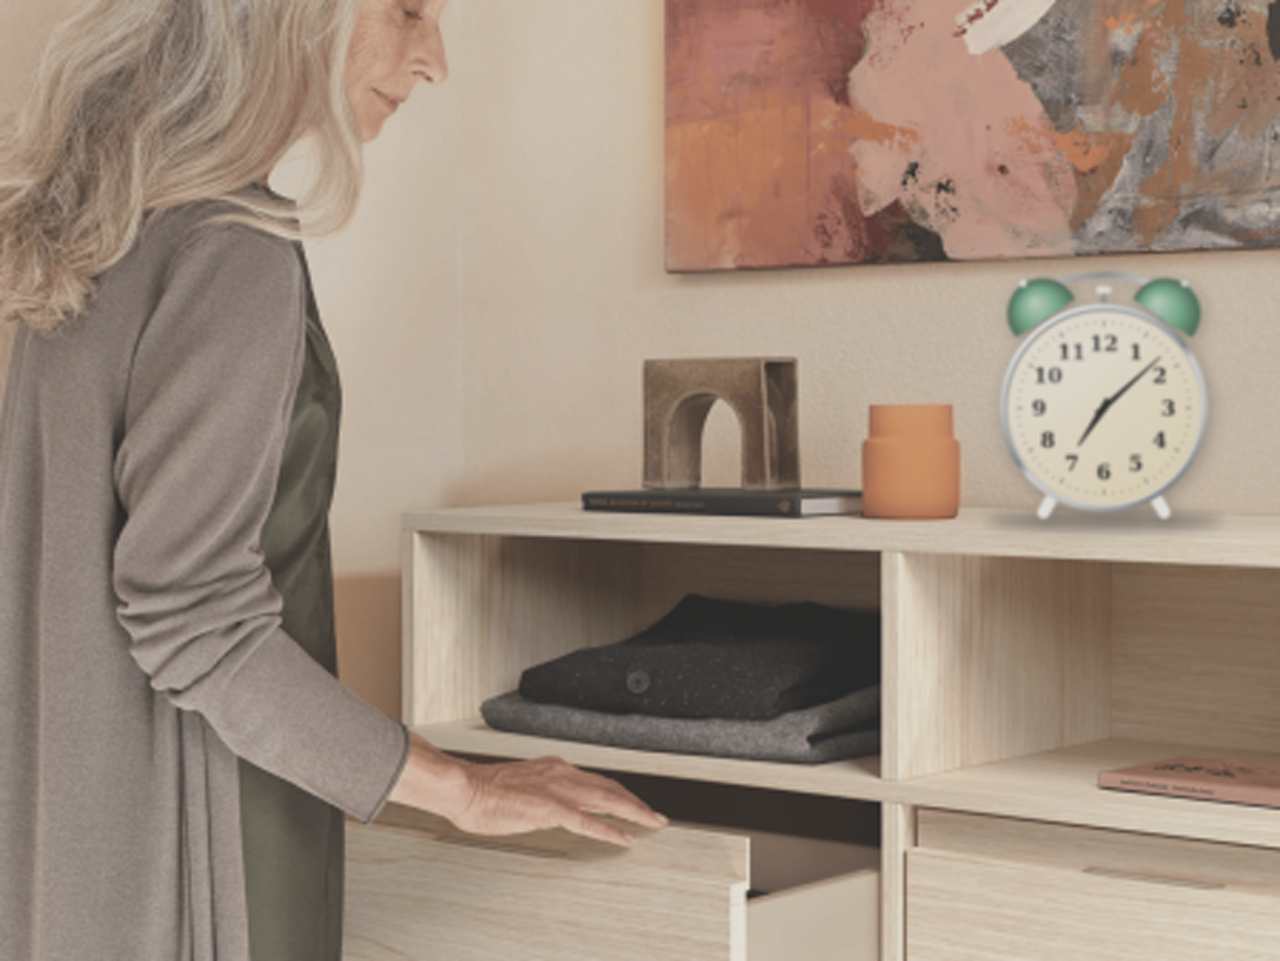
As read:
7,08
